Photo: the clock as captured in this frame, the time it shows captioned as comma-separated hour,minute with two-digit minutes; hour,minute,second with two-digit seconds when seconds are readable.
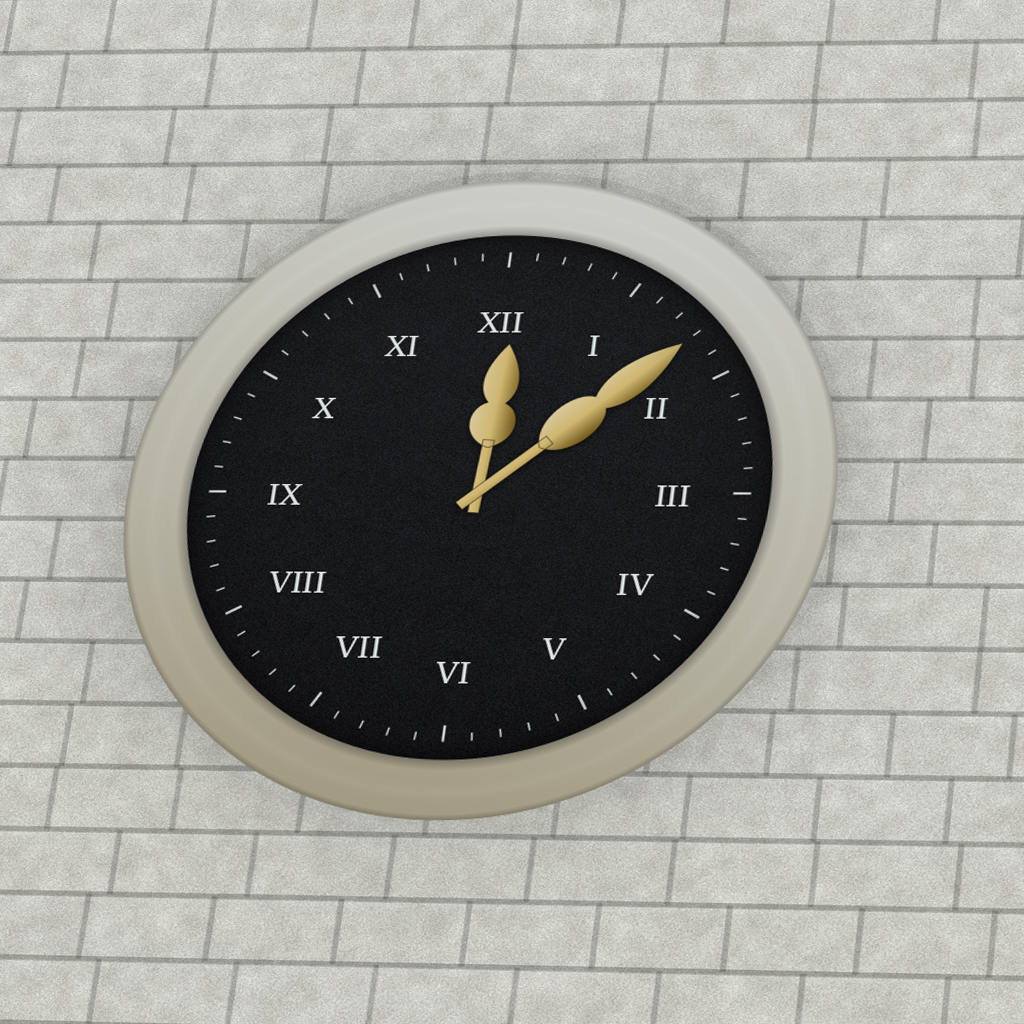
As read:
12,08
